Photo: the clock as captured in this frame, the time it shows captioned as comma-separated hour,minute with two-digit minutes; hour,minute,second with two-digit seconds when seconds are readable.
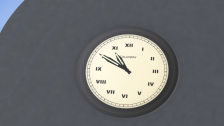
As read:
10,50
